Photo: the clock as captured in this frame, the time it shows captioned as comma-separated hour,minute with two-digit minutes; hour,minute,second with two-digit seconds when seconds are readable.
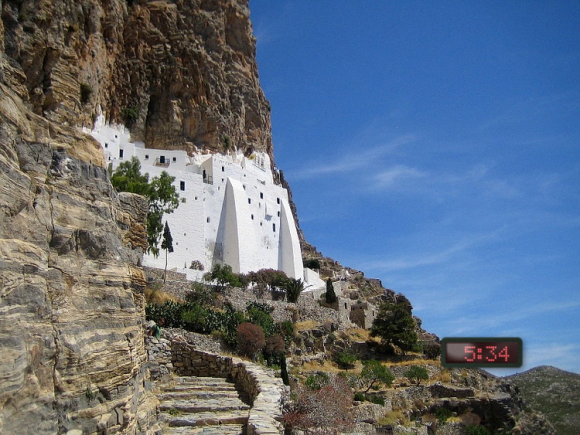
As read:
5,34
